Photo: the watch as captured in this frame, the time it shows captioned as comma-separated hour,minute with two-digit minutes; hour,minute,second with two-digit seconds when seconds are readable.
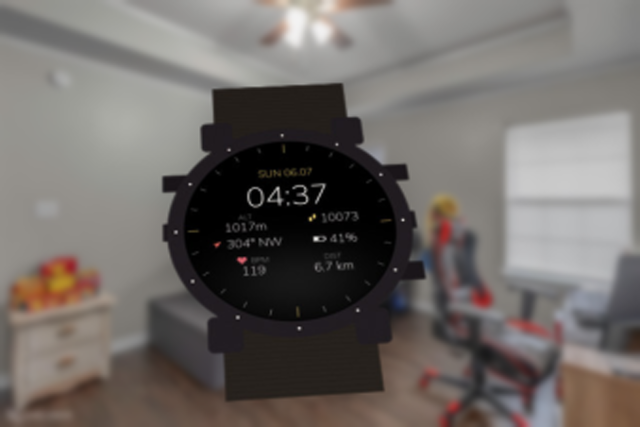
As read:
4,37
